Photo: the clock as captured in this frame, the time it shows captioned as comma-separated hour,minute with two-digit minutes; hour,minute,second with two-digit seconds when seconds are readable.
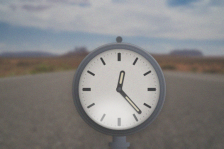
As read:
12,23
